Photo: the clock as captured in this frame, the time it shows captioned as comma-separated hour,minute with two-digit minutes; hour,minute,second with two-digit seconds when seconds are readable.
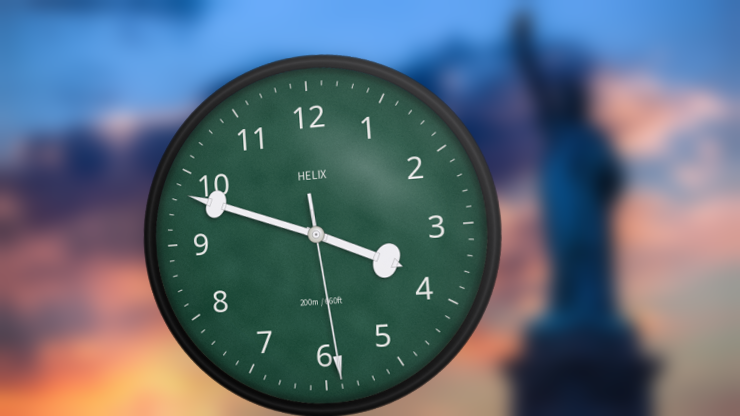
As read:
3,48,29
